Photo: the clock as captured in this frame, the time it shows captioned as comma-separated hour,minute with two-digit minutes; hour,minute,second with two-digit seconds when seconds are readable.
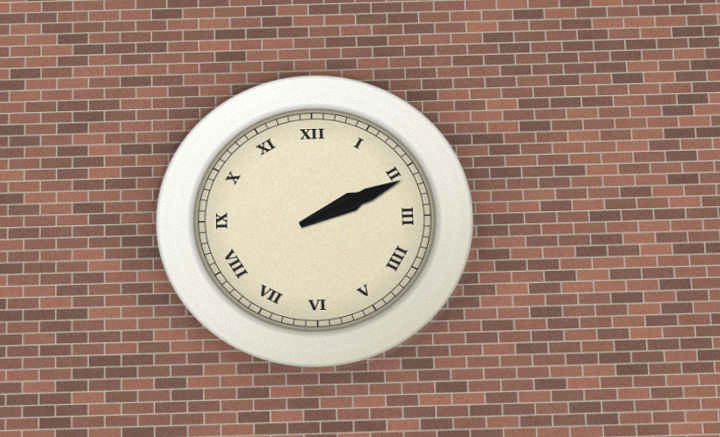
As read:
2,11
